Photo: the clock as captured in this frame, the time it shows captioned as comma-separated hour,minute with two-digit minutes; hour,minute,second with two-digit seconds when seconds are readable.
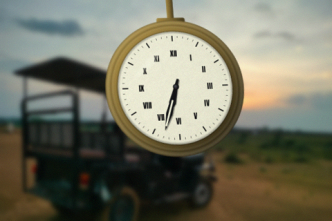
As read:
6,33
